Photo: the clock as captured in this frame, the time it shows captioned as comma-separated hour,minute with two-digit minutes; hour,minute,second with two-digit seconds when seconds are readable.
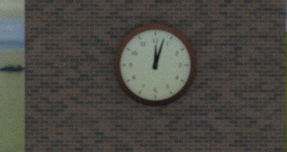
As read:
12,03
